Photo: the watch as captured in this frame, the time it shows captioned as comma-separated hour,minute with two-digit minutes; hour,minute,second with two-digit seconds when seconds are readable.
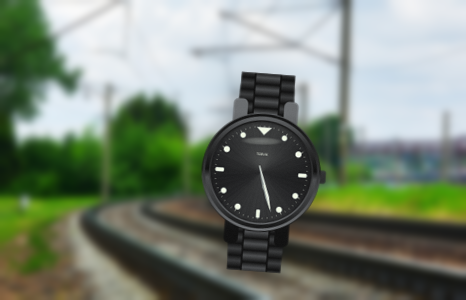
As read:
5,27
